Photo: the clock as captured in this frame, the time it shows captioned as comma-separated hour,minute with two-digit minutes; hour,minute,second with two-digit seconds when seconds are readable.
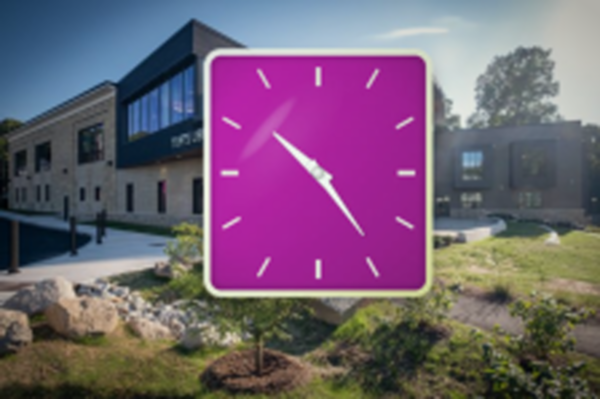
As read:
10,24
